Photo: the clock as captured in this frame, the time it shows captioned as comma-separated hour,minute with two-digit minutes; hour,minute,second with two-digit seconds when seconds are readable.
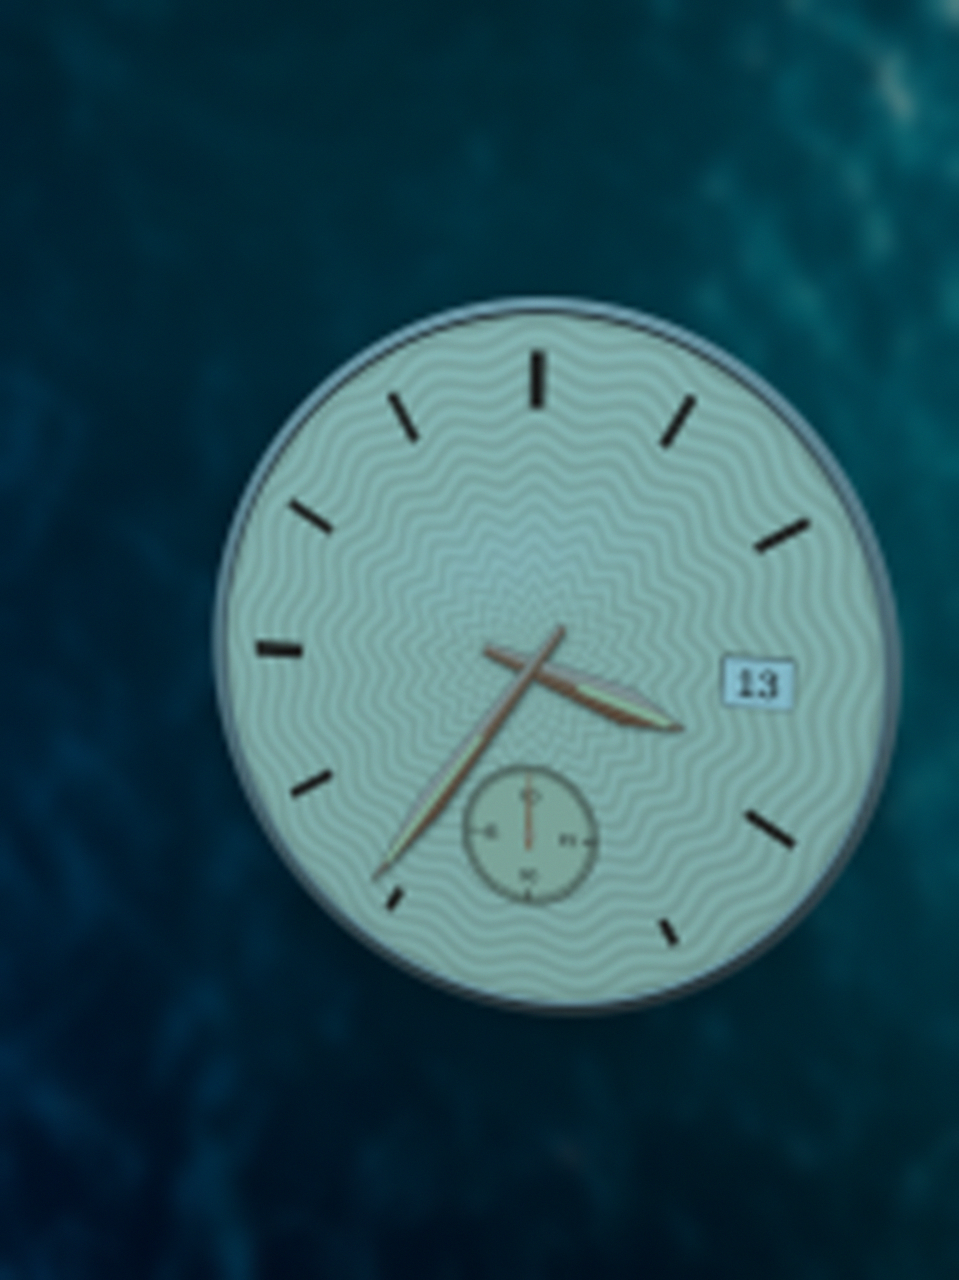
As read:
3,36
